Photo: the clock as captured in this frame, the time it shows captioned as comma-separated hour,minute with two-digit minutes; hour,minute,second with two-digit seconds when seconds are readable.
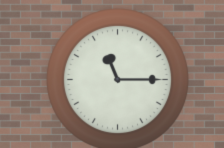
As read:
11,15
